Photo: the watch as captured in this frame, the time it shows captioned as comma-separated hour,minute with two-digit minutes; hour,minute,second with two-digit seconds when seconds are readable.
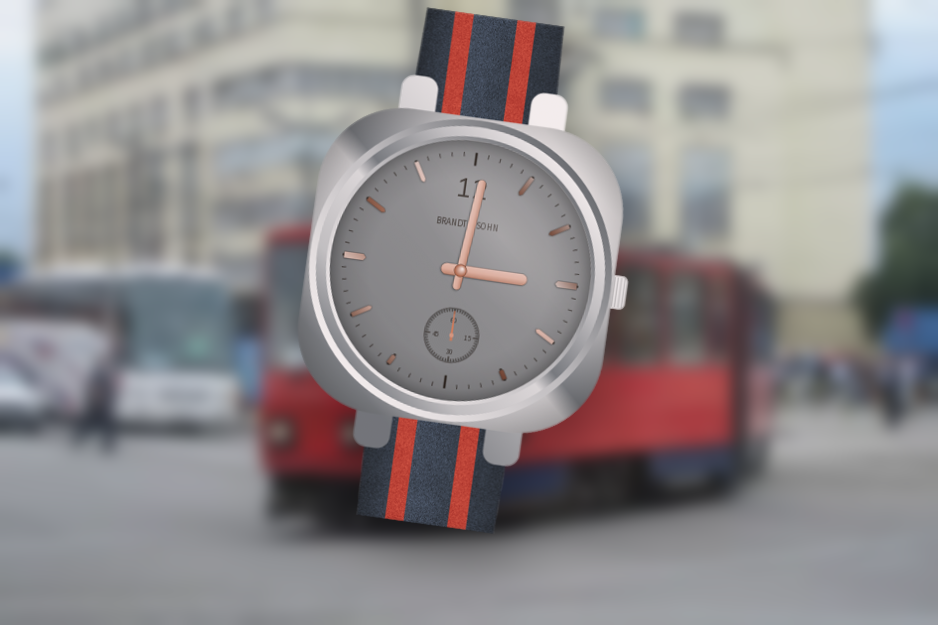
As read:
3,01
